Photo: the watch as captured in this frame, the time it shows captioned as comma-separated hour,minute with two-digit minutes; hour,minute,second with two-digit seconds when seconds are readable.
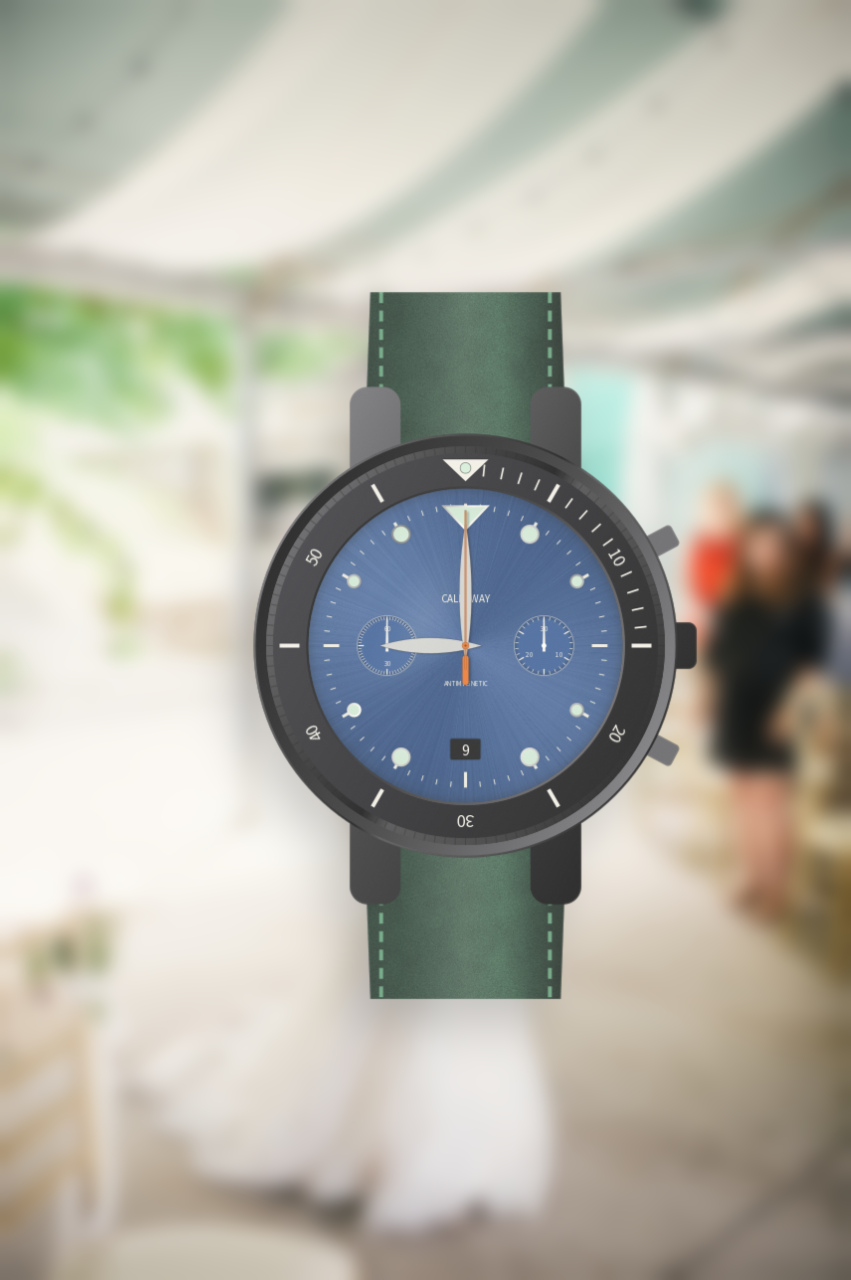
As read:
9,00
